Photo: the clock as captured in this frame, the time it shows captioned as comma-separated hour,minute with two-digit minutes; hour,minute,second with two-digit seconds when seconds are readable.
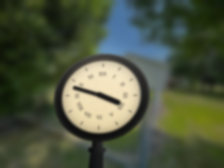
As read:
3,48
